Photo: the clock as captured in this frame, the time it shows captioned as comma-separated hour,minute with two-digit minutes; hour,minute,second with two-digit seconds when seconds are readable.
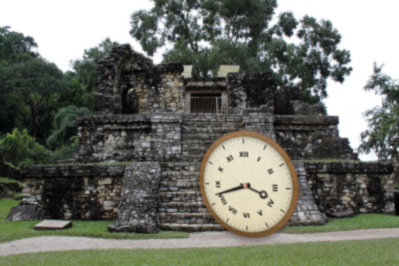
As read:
3,42
